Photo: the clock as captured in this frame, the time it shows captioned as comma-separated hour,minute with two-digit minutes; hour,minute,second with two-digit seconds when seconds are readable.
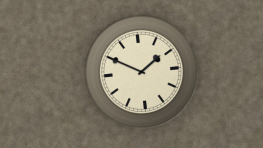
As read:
1,50
